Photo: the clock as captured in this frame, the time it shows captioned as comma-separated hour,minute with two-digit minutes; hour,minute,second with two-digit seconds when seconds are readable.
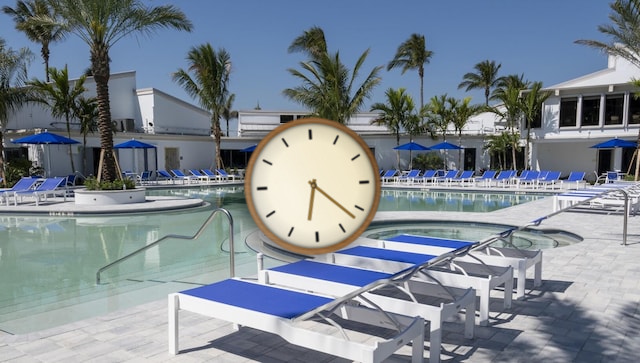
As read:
6,22
